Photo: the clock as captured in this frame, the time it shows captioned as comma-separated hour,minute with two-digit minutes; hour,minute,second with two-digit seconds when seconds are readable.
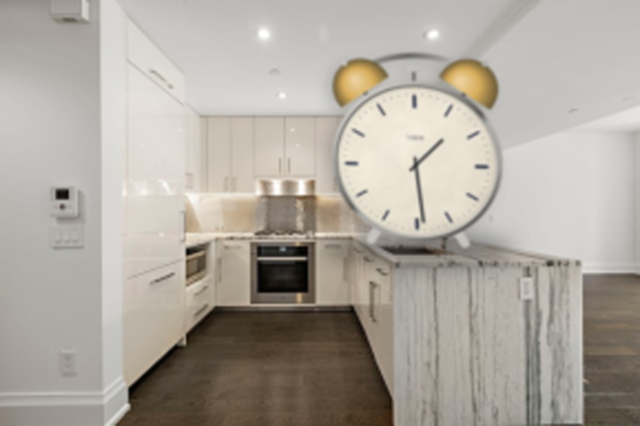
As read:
1,29
